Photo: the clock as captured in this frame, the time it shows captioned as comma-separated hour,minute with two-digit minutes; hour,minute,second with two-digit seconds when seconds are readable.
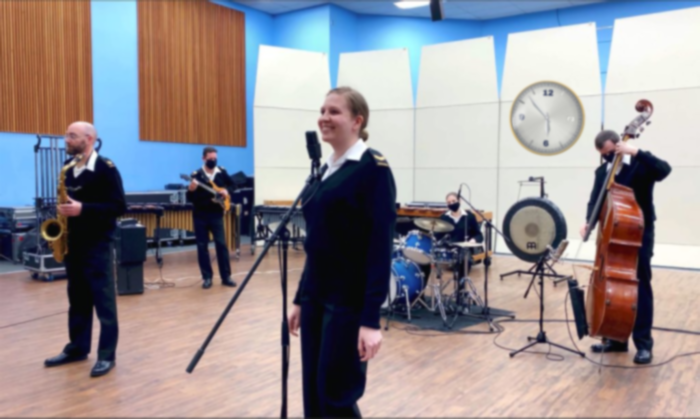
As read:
5,53
